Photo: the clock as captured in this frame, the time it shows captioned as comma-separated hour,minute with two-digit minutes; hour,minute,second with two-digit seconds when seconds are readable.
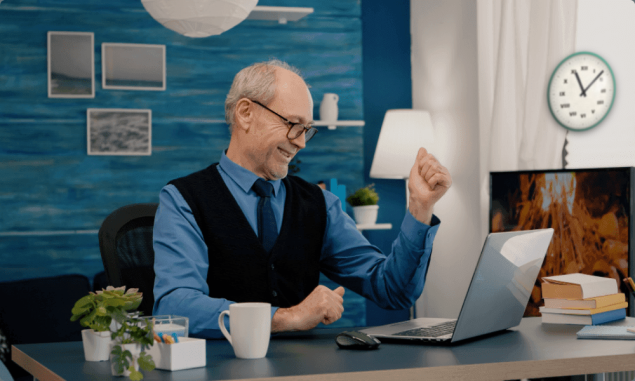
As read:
11,08
